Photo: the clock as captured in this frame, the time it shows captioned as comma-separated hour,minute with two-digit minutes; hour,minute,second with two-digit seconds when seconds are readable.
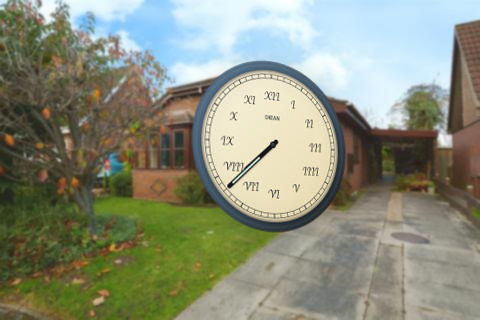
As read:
7,38
